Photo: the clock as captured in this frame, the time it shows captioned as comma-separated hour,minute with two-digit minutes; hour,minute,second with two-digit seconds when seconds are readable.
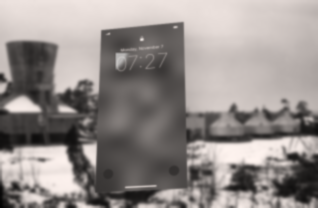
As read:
7,27
